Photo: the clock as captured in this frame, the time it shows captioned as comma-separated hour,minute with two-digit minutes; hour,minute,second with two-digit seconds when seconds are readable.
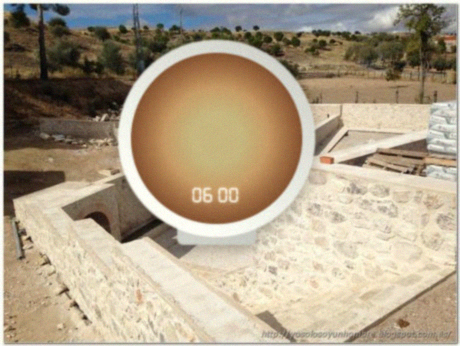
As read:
6,00
